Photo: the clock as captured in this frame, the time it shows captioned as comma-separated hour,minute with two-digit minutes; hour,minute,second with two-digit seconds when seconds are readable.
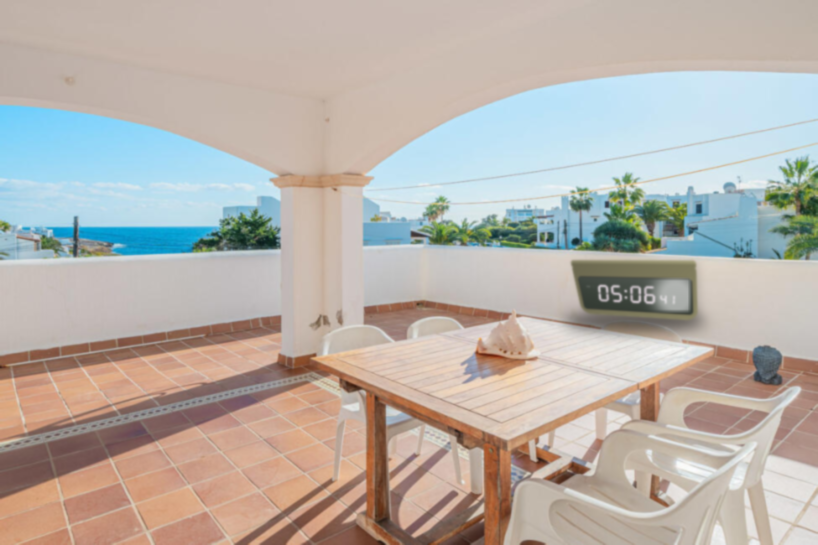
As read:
5,06
